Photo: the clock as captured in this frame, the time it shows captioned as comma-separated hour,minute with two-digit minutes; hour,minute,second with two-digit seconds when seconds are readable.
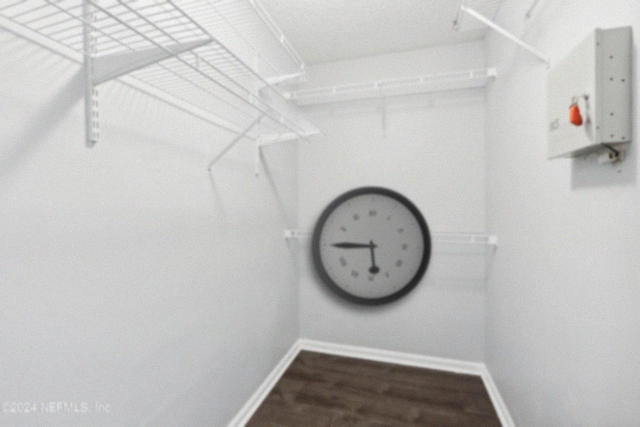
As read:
5,45
